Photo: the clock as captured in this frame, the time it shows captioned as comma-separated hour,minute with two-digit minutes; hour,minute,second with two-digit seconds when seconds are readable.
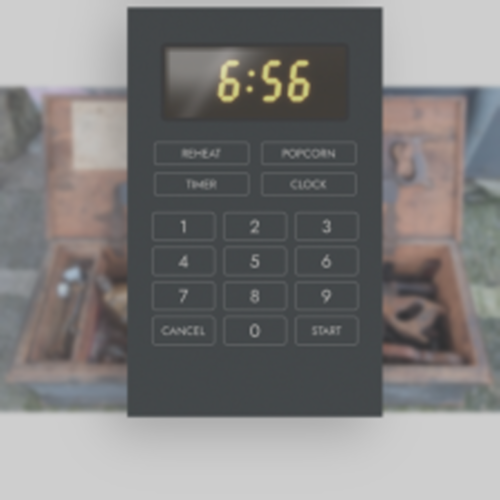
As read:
6,56
